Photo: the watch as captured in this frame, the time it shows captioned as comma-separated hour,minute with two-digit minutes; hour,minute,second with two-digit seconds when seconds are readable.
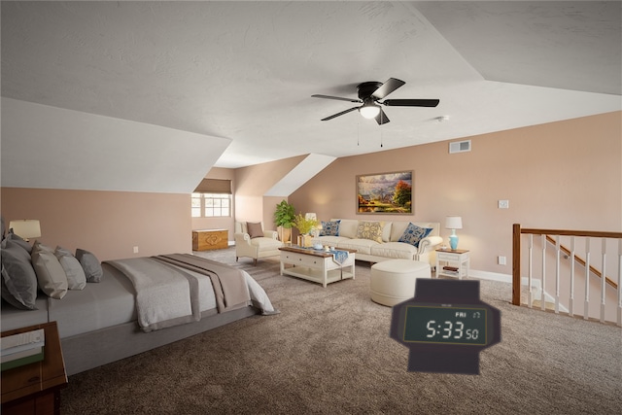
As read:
5,33,50
